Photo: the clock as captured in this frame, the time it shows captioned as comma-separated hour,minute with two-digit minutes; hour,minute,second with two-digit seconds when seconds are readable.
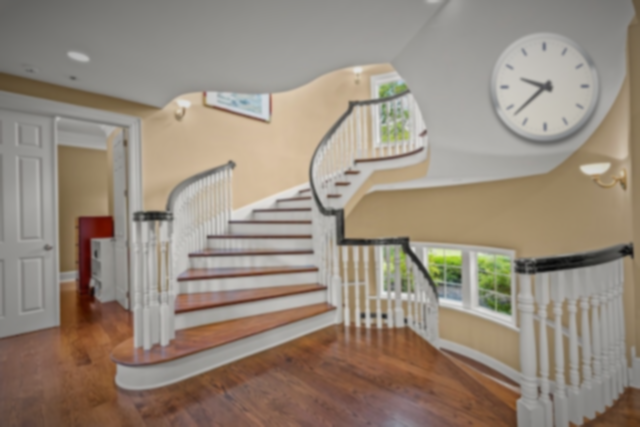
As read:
9,38
